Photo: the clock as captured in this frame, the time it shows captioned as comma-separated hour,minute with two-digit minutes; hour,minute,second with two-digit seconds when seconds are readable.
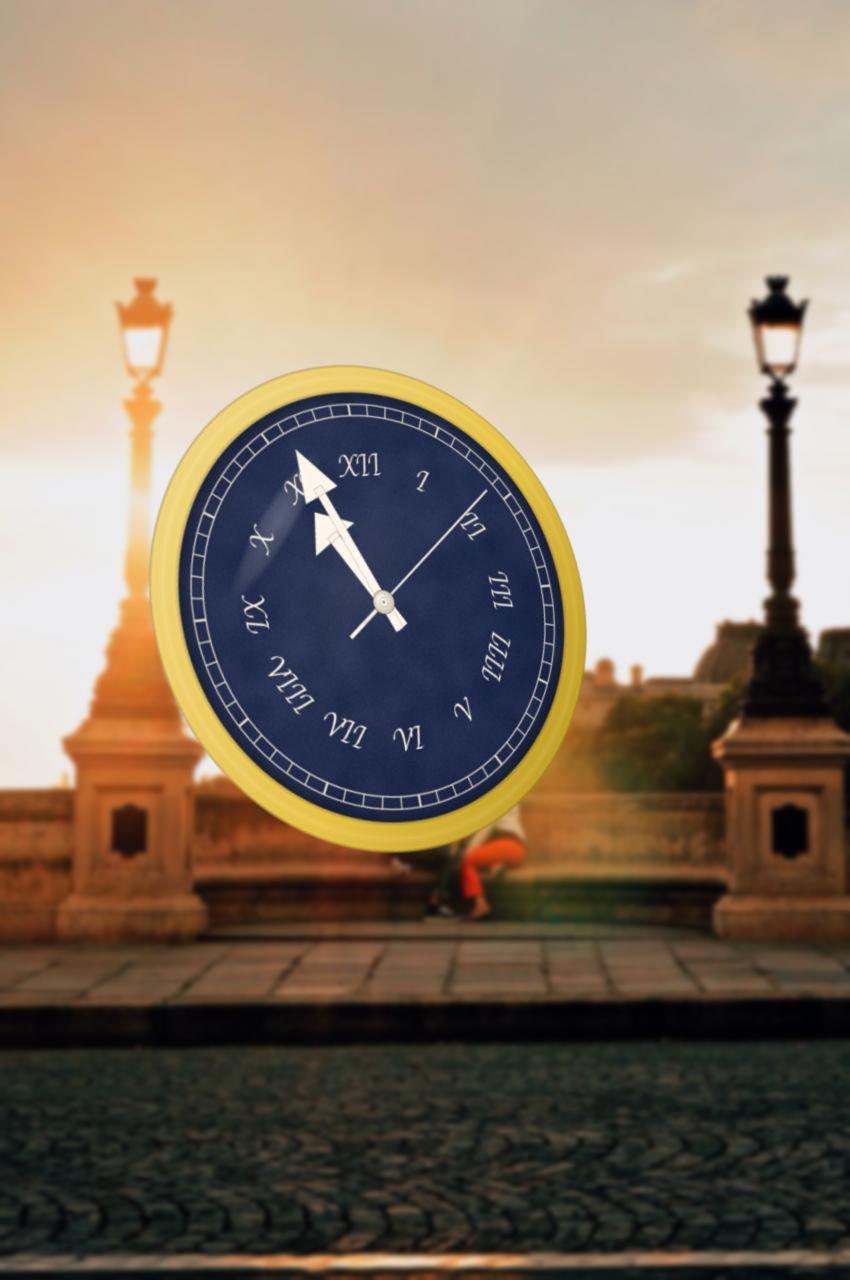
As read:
10,56,09
